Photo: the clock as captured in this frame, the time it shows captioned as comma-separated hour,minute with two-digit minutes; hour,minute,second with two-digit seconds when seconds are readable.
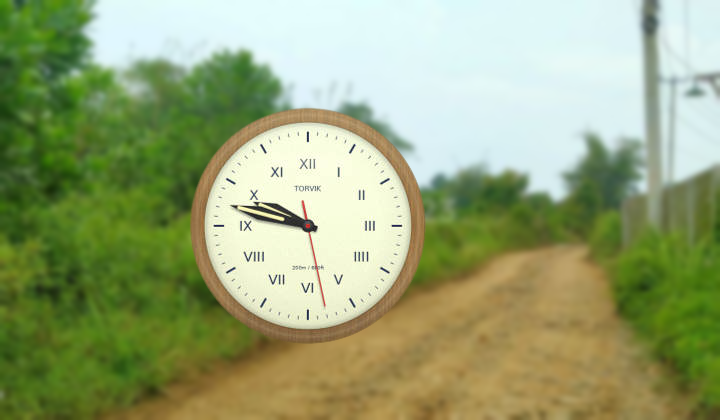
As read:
9,47,28
